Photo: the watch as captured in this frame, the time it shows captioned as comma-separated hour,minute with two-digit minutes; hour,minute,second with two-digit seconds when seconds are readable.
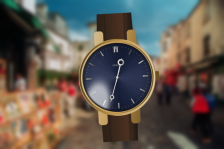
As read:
12,33
